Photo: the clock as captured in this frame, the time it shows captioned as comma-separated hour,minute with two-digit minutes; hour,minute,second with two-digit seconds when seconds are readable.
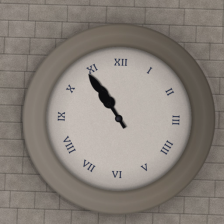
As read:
10,54
